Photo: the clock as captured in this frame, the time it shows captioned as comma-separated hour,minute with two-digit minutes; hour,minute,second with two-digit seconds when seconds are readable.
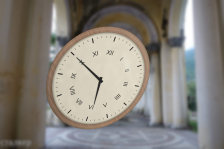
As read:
5,50
